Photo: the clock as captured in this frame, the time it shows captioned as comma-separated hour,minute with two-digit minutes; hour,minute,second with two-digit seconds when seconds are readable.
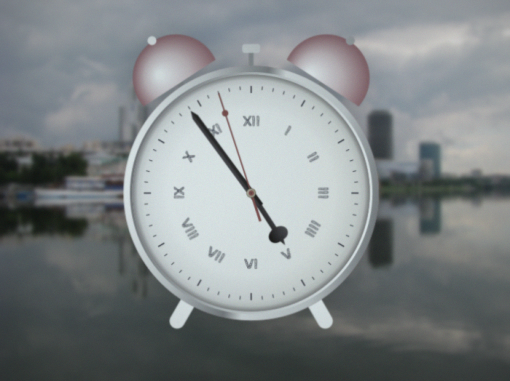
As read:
4,53,57
